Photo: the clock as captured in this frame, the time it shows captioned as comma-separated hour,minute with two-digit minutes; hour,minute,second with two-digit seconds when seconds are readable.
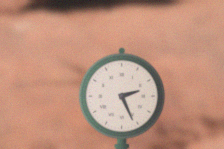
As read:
2,26
